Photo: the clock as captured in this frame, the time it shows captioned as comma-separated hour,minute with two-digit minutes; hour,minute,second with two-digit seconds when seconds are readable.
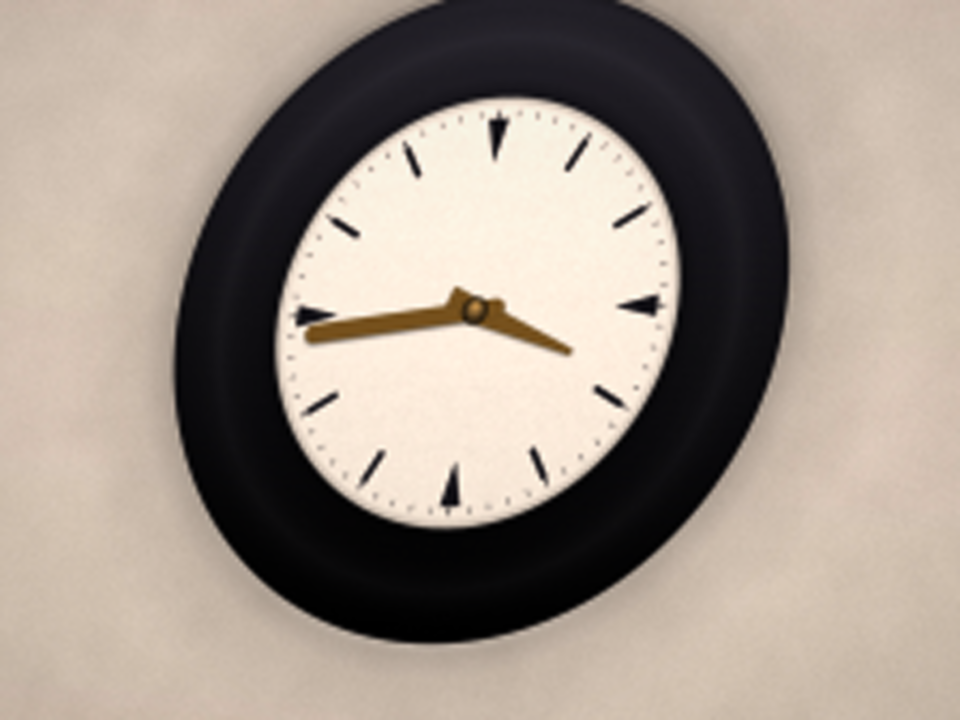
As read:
3,44
